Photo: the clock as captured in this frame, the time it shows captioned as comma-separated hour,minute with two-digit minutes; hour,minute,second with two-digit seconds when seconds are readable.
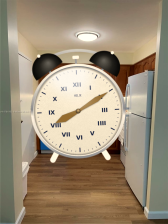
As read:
8,10
